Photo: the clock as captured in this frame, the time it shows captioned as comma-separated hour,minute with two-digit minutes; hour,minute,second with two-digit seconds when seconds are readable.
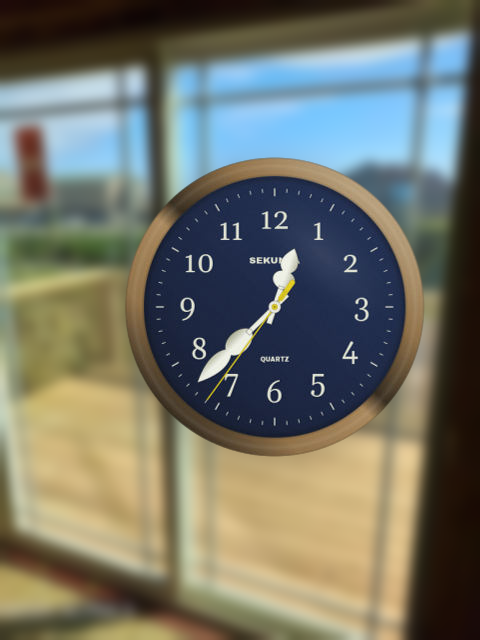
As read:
12,37,36
